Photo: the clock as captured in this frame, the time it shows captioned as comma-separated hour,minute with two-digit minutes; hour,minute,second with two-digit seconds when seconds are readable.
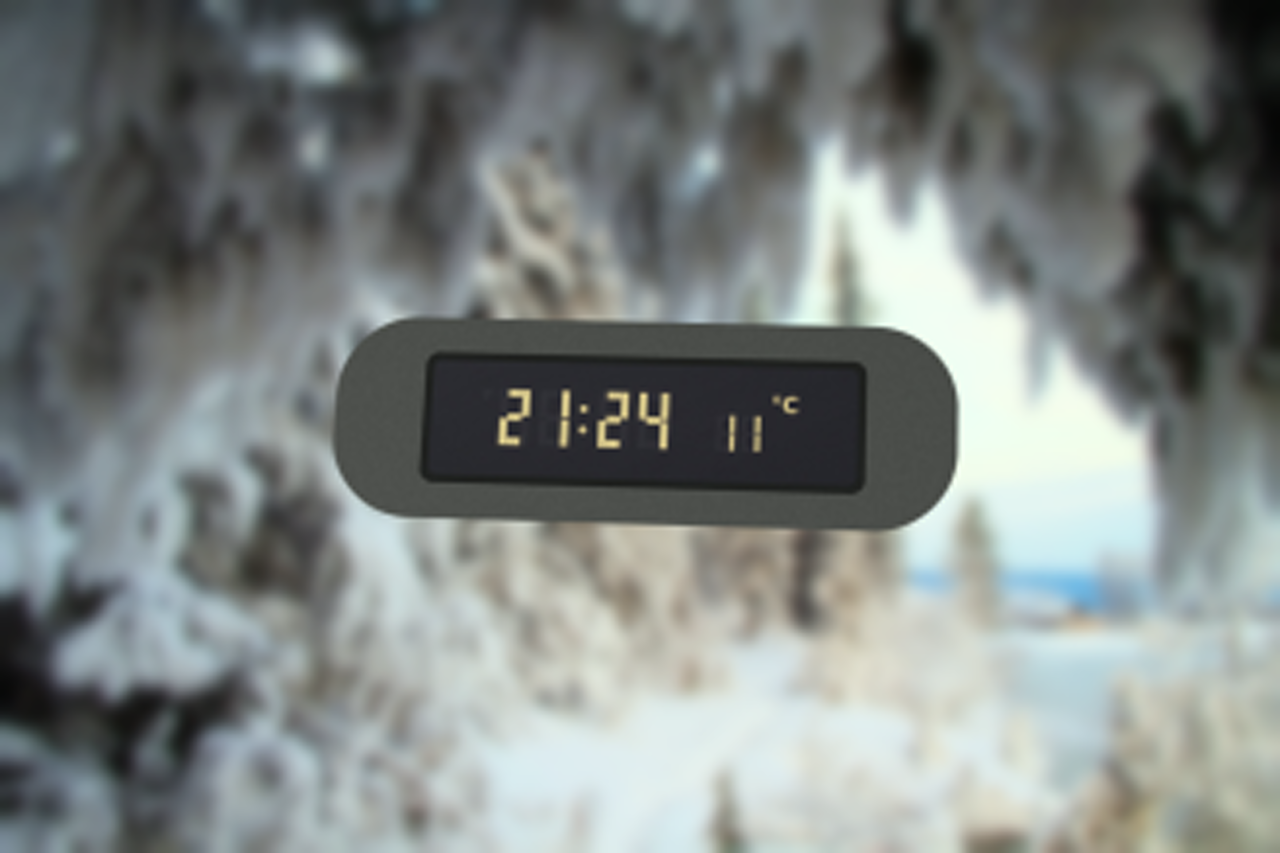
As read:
21,24
